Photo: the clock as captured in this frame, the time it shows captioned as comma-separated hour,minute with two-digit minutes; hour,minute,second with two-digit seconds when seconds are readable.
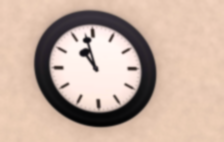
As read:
10,58
